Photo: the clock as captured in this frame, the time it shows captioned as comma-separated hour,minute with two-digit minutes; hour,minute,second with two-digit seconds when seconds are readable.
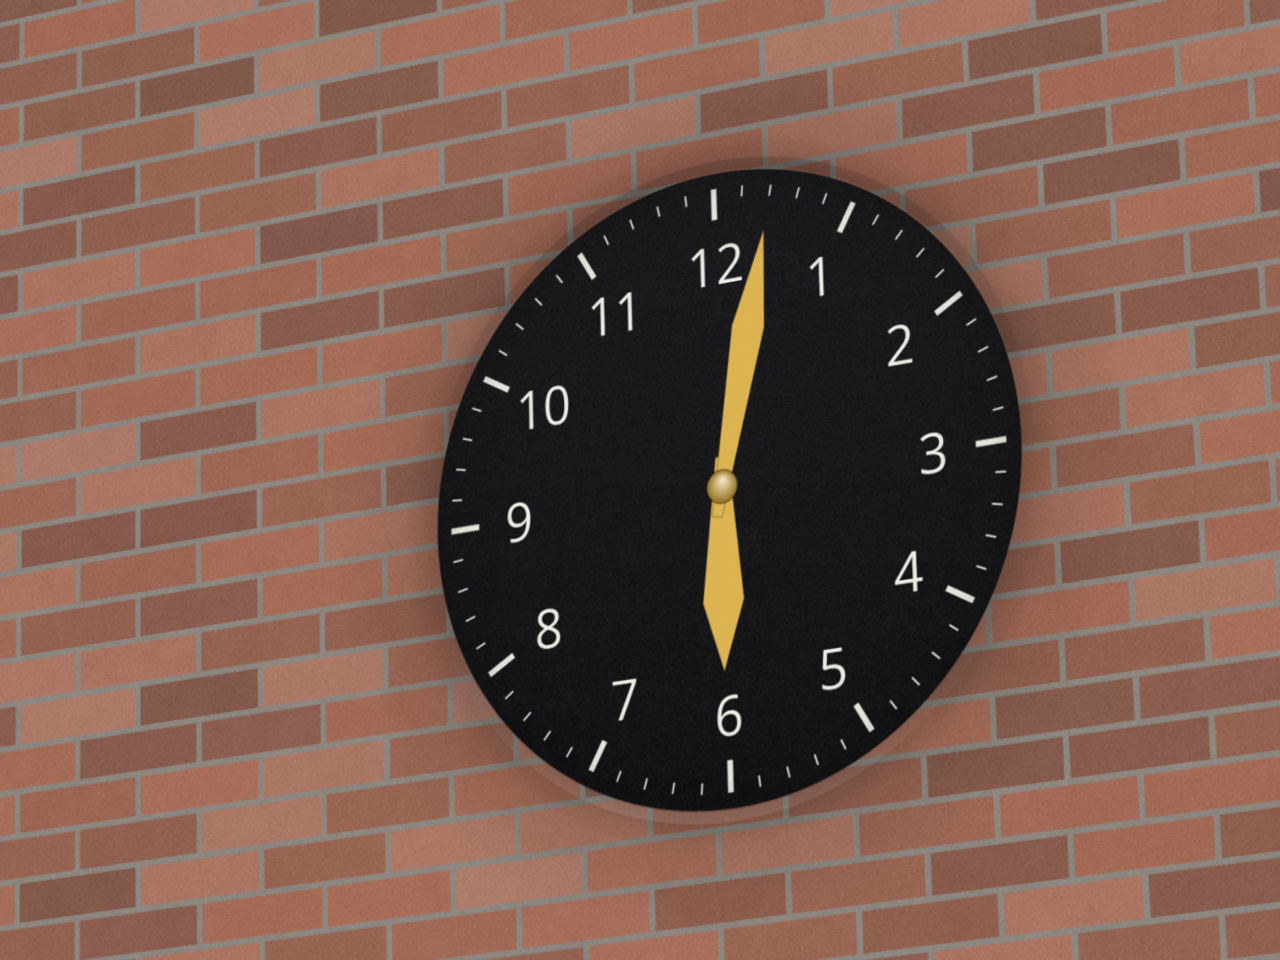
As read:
6,02
